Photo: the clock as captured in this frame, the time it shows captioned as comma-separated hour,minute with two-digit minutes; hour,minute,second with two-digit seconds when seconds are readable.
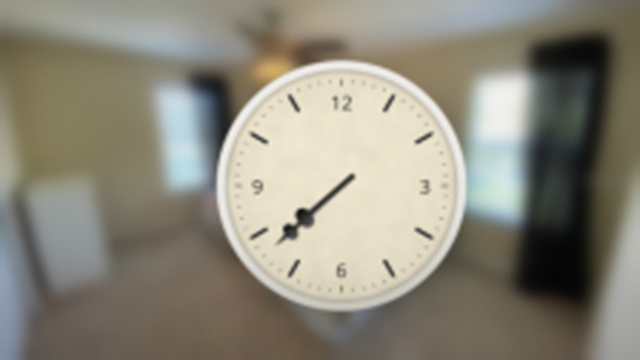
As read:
7,38
